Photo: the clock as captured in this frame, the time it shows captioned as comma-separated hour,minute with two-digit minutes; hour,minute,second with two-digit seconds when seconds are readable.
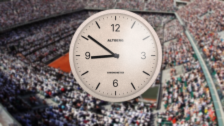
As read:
8,51
